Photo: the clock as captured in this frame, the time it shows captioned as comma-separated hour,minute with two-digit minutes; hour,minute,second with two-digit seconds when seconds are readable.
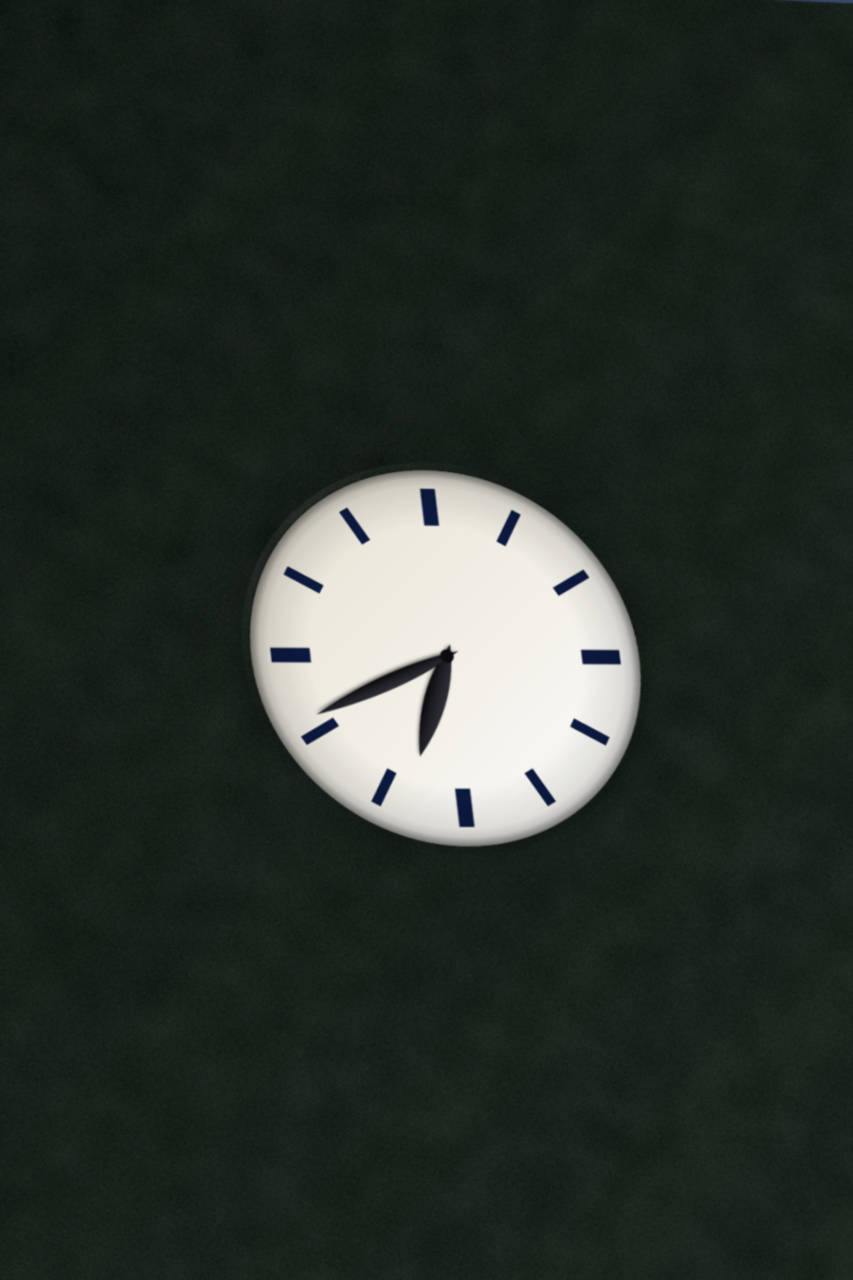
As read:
6,41
